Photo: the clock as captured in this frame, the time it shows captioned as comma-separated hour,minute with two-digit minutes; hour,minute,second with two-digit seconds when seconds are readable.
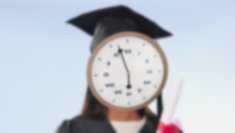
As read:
5,57
